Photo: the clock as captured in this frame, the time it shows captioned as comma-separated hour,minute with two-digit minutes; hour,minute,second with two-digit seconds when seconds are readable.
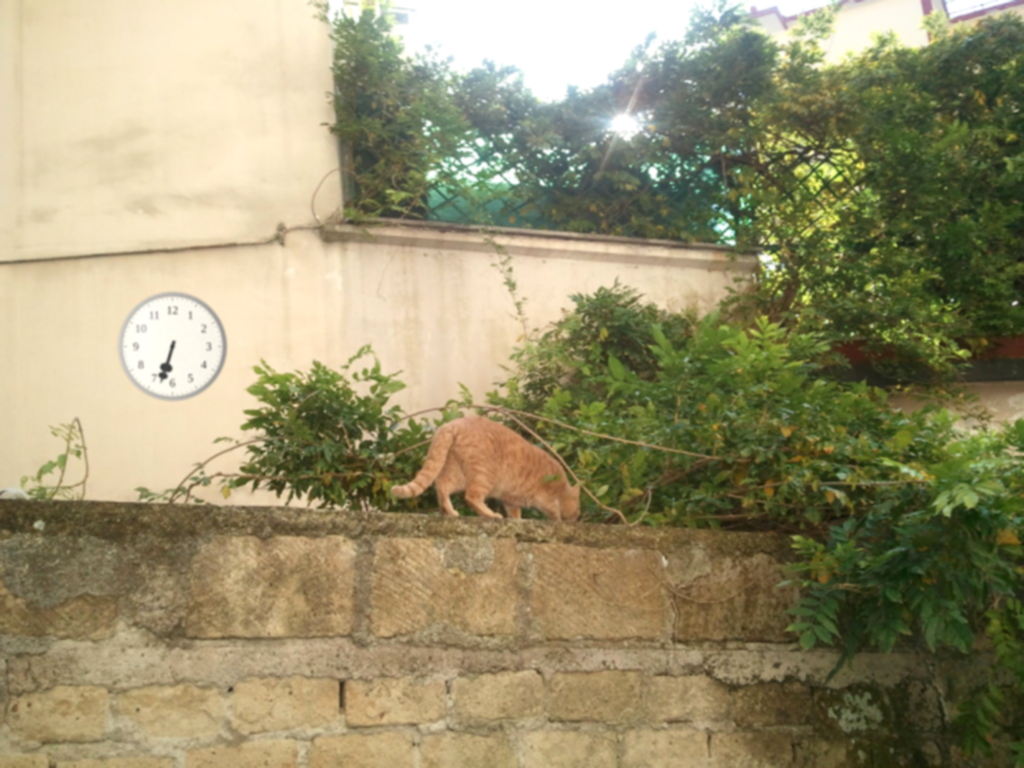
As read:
6,33
